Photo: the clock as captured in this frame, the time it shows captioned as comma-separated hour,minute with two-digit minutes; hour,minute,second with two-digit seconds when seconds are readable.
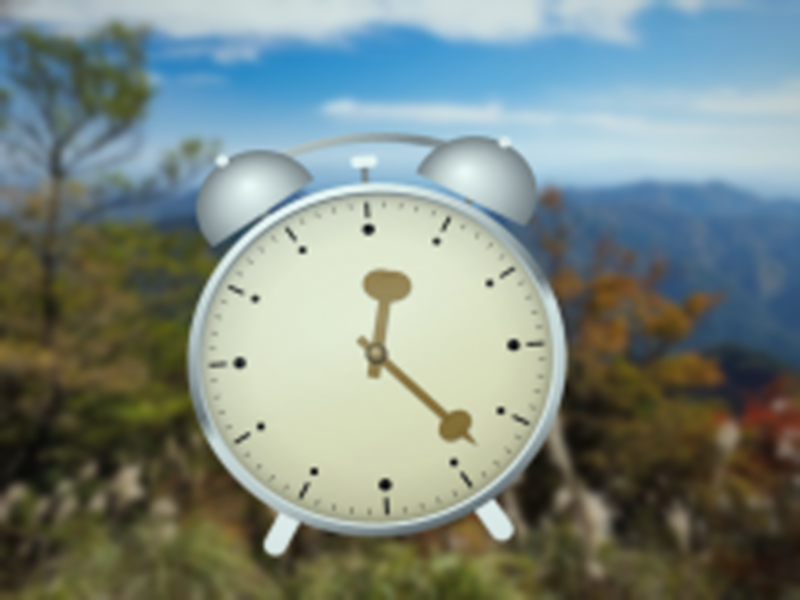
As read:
12,23
